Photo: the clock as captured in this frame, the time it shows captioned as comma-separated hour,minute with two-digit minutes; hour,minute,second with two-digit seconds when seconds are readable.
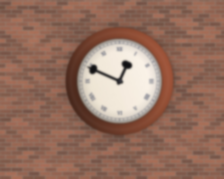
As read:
12,49
